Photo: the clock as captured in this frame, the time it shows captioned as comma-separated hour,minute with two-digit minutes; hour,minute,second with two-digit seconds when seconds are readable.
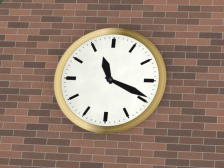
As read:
11,19
